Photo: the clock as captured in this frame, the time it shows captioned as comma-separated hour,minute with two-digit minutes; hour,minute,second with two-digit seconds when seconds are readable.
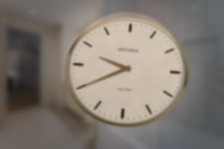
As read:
9,40
